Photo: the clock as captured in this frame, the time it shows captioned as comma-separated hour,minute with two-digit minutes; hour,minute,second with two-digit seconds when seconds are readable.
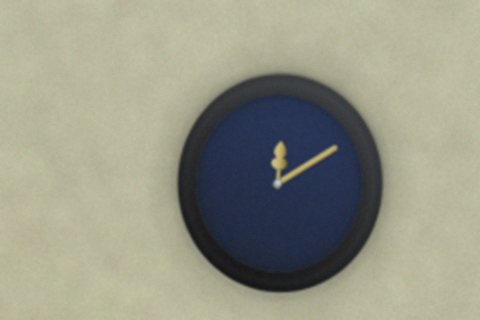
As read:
12,10
